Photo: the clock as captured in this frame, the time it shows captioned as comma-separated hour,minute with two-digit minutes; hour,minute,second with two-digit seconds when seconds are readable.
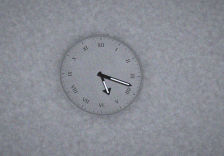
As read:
5,18
